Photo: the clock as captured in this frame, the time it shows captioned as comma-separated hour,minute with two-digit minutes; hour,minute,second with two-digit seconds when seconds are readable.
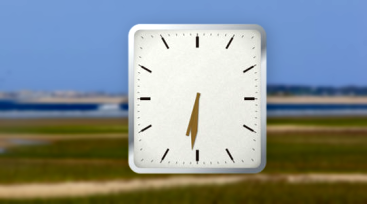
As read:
6,31
